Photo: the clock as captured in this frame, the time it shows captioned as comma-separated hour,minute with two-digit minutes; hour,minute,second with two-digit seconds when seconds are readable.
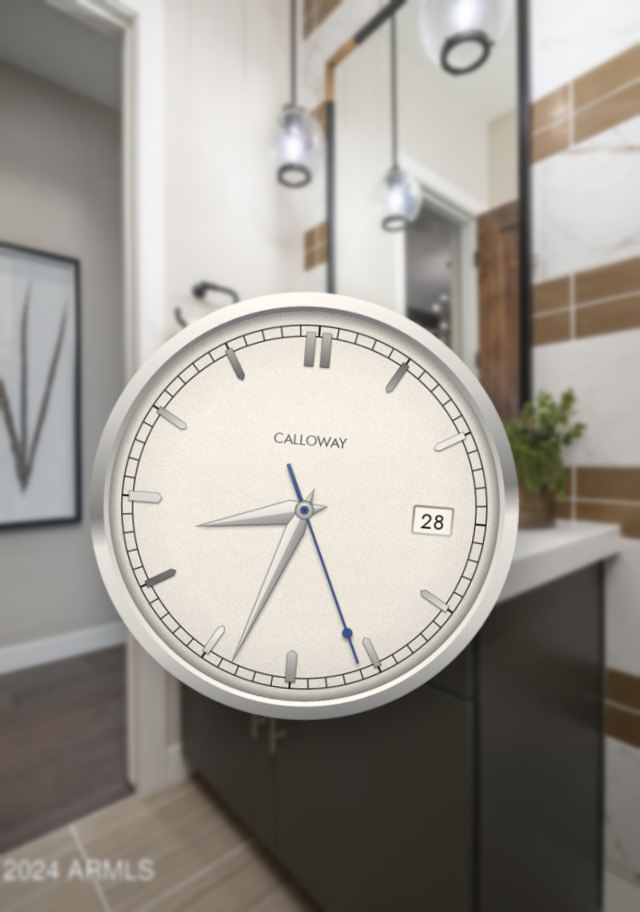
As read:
8,33,26
